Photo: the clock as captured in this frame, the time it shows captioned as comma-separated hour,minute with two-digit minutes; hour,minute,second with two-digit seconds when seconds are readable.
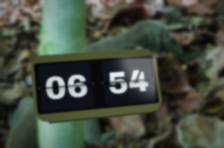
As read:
6,54
